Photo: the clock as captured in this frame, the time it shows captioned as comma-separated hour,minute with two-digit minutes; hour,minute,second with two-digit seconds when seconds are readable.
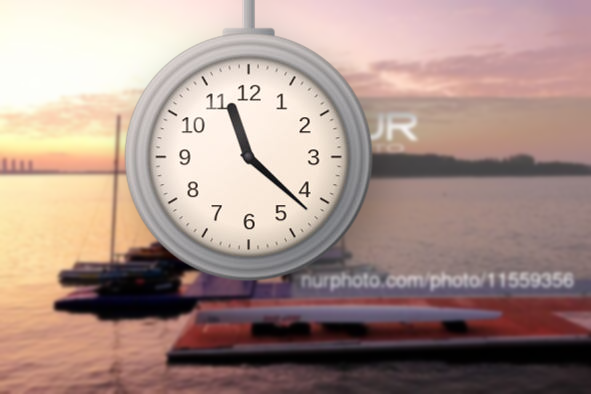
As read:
11,22
